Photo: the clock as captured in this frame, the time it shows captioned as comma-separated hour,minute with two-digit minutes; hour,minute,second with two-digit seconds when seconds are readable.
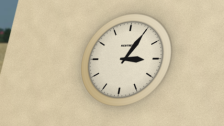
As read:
3,05
